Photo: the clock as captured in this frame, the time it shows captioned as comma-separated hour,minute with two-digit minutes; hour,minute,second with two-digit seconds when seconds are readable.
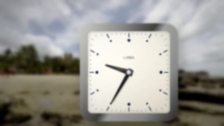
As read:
9,35
